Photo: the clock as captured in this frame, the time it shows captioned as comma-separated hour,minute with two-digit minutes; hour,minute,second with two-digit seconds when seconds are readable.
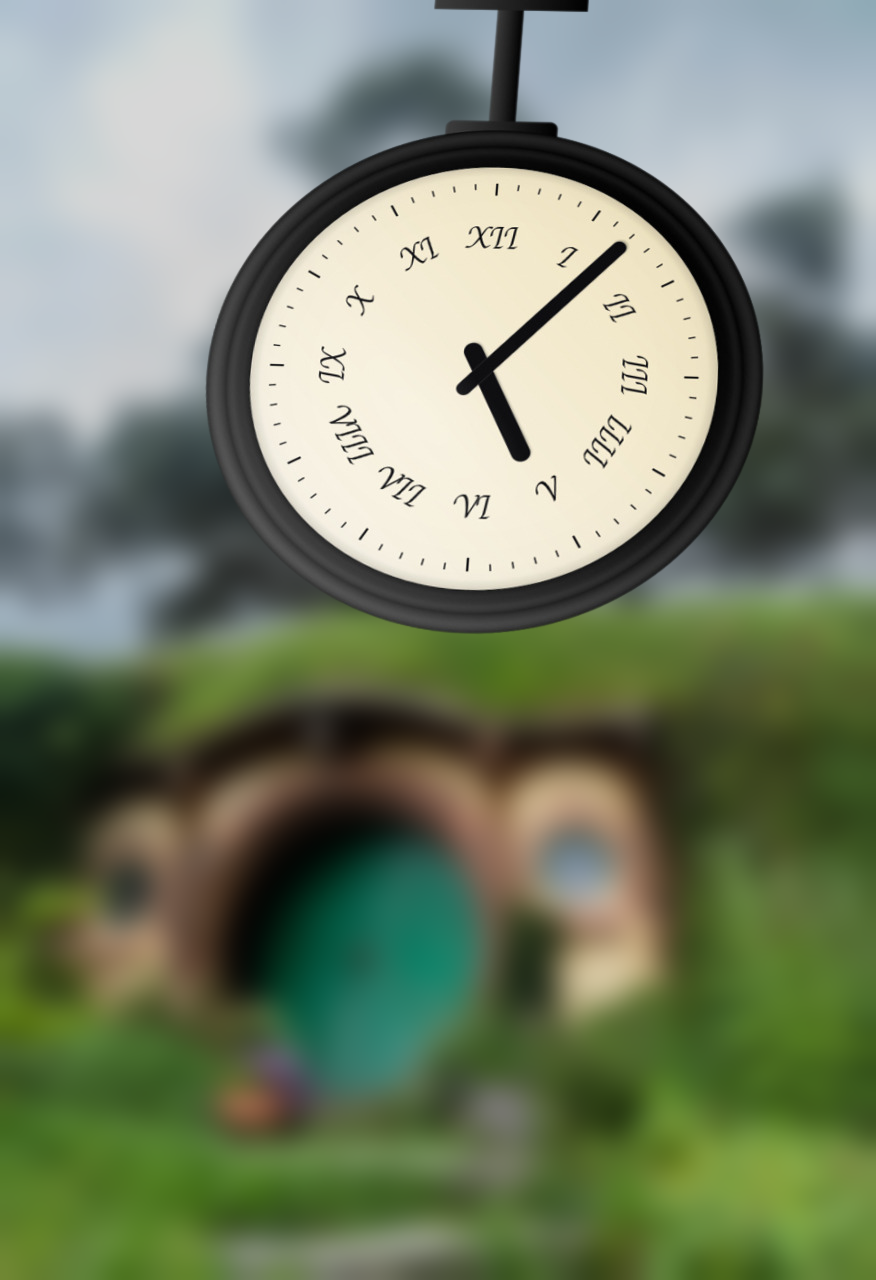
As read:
5,07
